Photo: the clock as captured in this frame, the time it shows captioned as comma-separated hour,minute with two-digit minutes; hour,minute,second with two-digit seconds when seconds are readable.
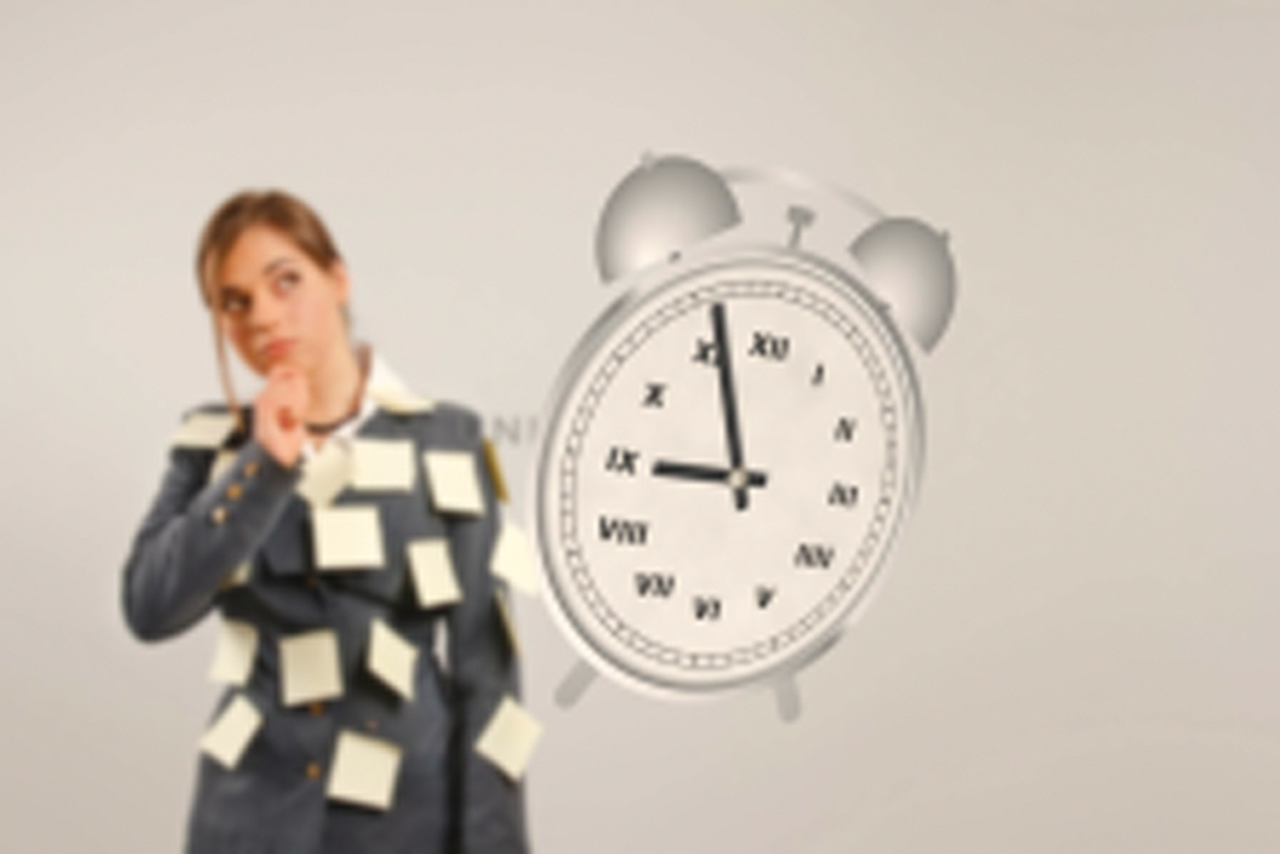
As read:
8,56
